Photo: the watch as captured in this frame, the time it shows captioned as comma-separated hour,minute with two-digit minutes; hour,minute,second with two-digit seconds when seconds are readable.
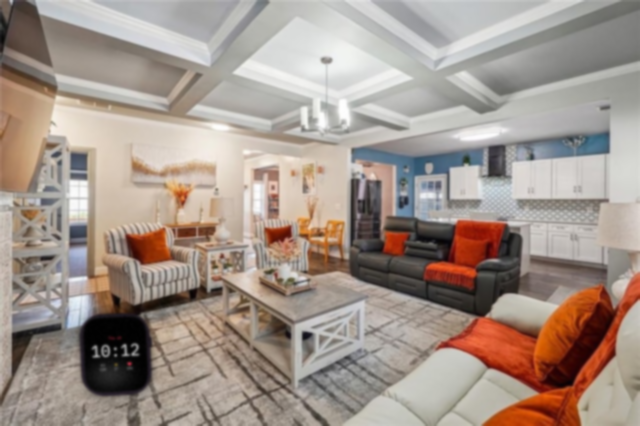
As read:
10,12
